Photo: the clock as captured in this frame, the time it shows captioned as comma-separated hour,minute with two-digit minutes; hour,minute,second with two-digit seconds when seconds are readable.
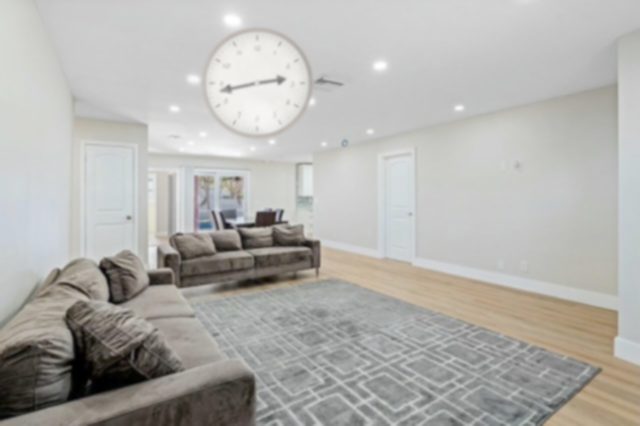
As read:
2,43
